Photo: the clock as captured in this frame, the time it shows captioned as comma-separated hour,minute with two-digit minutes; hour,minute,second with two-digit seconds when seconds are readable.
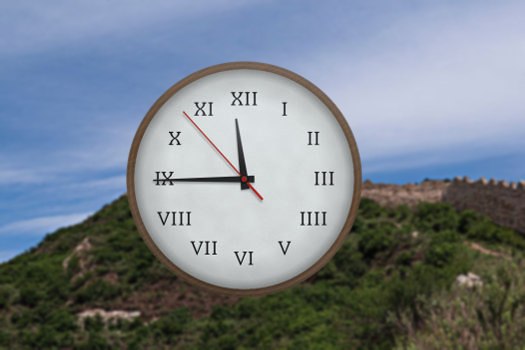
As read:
11,44,53
